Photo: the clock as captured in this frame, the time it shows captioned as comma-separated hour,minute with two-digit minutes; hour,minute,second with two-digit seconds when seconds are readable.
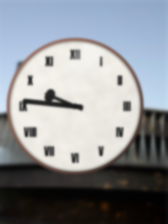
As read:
9,46
